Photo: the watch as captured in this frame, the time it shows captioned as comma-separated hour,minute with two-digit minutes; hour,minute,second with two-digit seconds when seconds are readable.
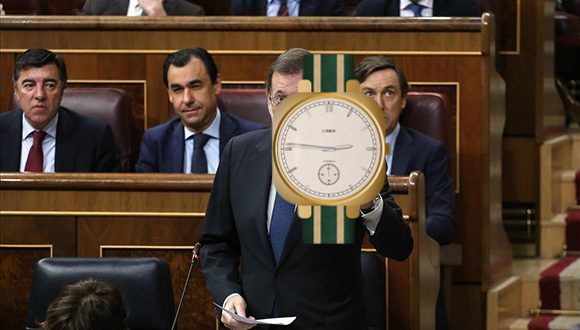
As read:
2,46
